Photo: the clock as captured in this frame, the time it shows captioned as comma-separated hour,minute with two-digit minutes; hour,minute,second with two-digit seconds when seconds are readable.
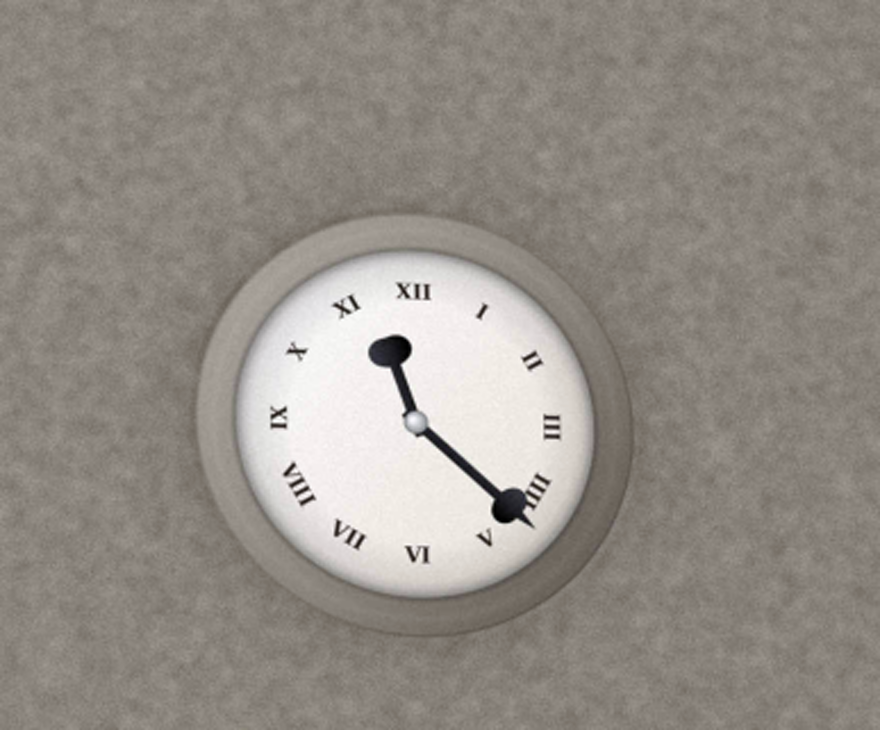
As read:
11,22
